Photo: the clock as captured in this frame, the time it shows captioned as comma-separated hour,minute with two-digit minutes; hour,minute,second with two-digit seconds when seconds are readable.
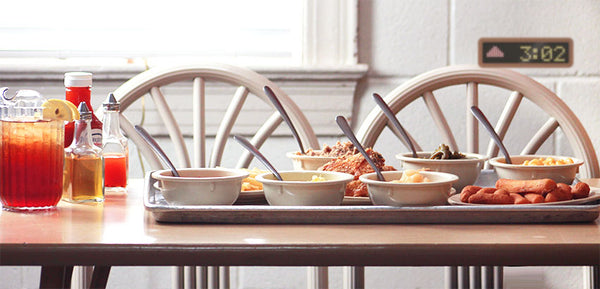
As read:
3,02
